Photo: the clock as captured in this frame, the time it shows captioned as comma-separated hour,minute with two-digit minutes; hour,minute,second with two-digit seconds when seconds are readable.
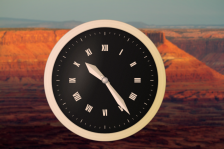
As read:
10,24
